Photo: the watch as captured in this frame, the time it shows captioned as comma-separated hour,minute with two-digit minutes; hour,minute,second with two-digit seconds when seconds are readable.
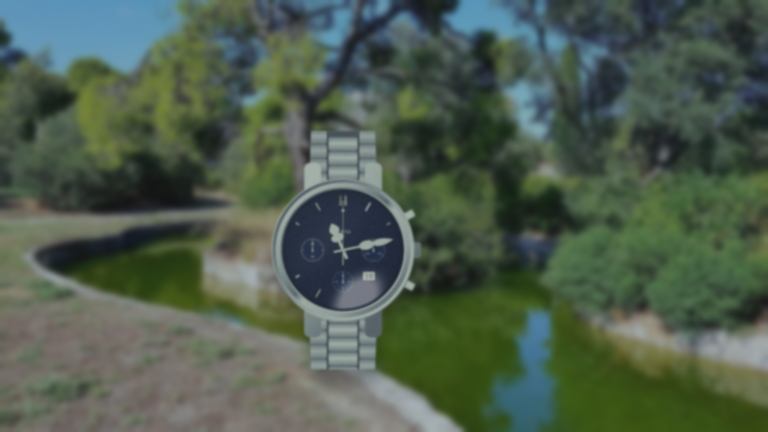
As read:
11,13
